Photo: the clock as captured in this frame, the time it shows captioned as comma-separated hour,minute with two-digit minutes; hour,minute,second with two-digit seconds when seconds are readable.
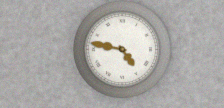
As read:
4,47
